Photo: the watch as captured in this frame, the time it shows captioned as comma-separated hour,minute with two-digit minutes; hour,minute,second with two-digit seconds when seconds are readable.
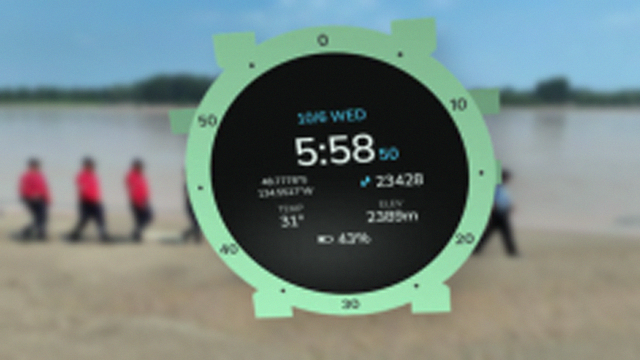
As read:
5,58
